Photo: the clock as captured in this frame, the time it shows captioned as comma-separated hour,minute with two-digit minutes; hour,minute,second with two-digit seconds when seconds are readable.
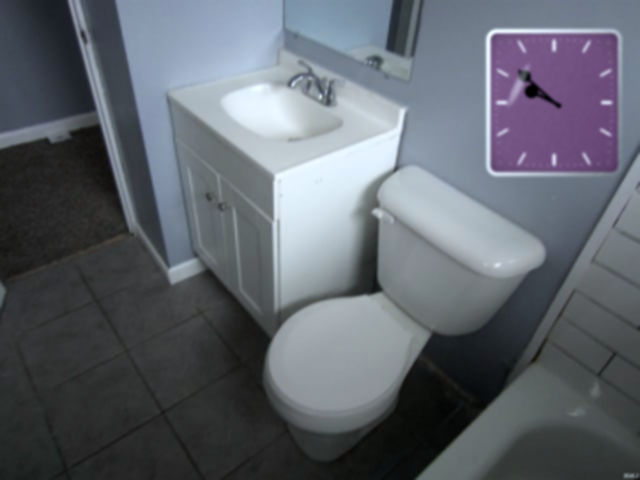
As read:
9,52
